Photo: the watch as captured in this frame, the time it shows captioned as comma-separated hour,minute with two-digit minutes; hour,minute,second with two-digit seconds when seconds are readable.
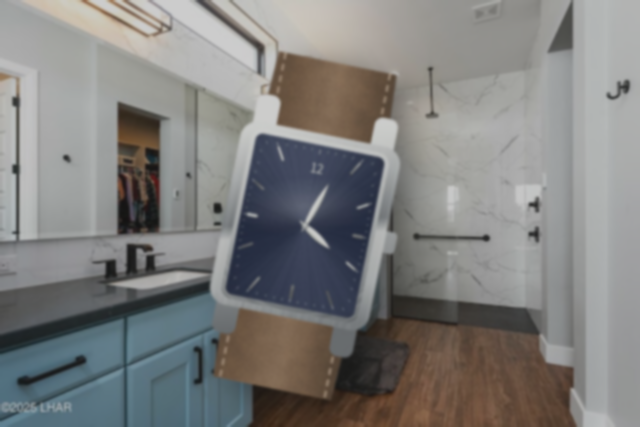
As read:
4,03
